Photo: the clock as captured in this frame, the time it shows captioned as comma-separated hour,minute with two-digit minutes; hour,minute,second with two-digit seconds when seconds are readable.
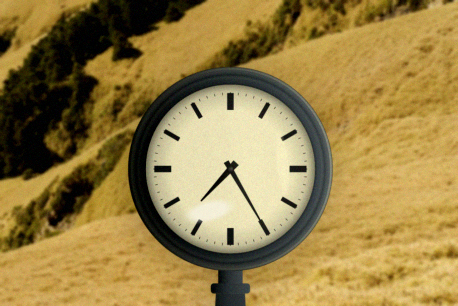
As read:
7,25
